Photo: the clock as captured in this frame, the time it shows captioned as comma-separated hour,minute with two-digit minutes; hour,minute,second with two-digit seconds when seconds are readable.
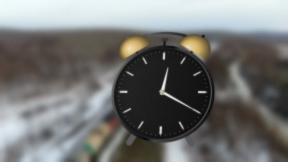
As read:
12,20
